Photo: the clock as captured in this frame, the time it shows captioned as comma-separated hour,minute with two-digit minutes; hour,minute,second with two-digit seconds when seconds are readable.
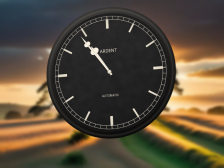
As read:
10,54
